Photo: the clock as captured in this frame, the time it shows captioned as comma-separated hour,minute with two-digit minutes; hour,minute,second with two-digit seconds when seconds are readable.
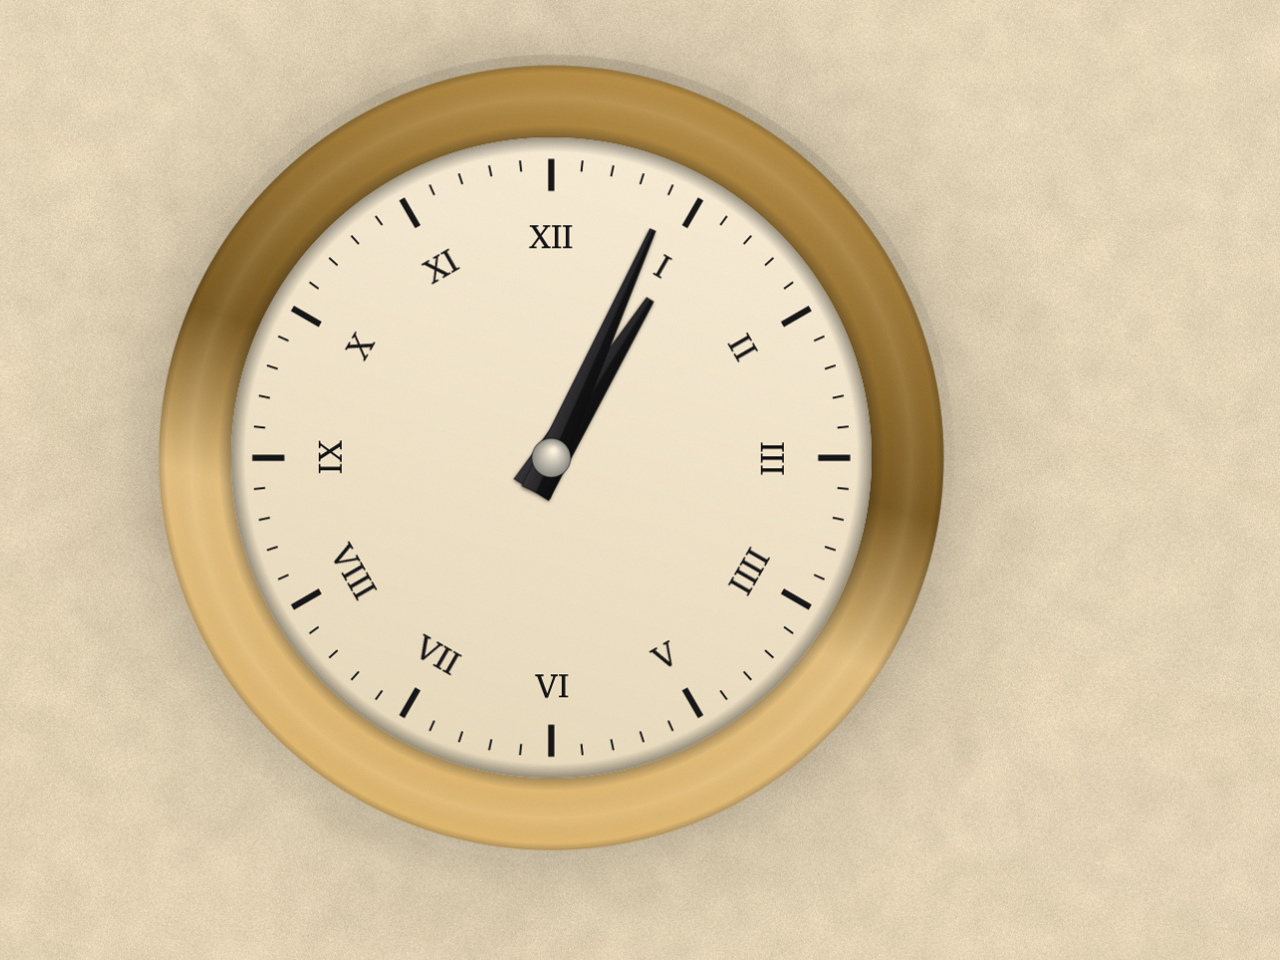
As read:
1,04
